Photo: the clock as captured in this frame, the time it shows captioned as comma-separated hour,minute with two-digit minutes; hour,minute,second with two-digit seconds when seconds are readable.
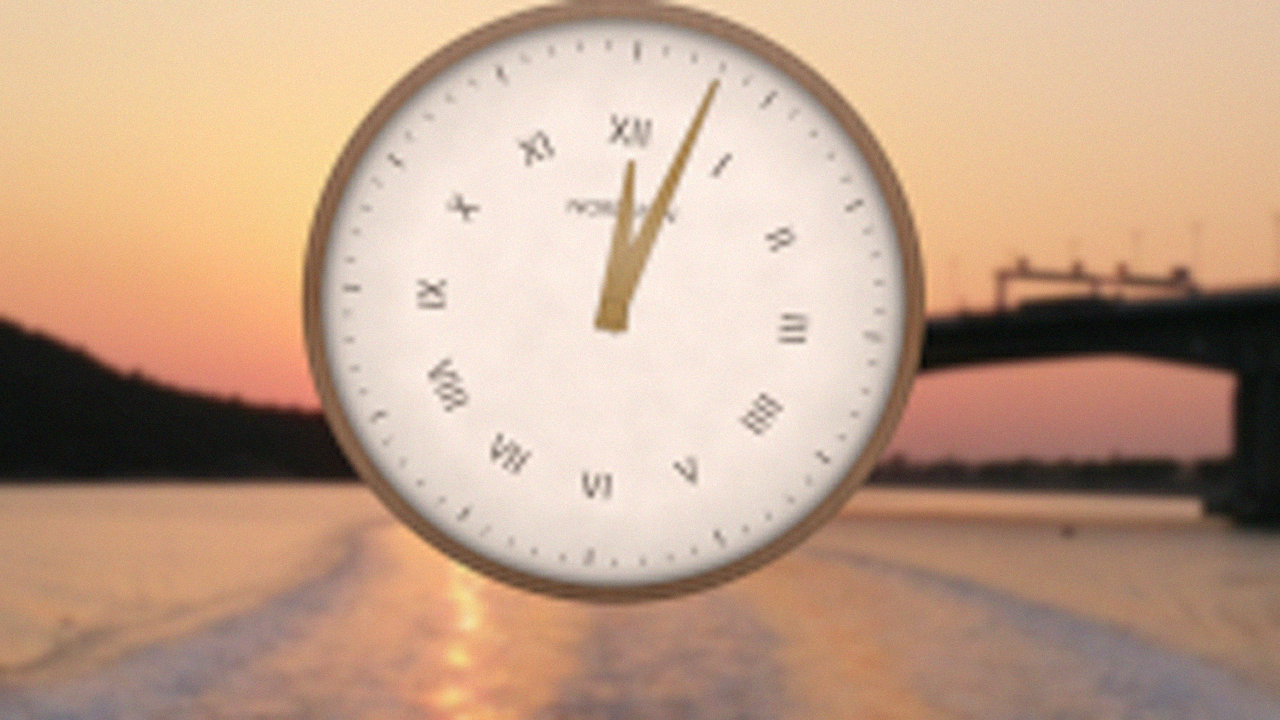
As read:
12,03
